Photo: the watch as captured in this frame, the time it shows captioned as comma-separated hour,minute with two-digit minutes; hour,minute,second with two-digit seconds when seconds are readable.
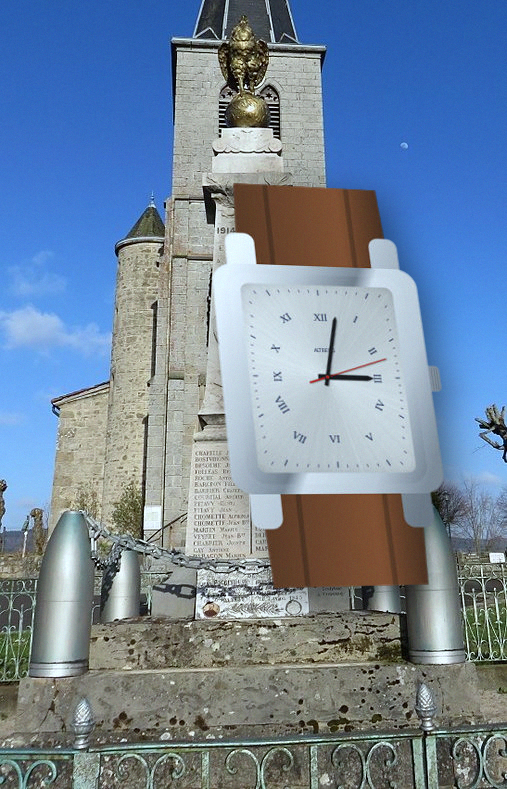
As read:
3,02,12
